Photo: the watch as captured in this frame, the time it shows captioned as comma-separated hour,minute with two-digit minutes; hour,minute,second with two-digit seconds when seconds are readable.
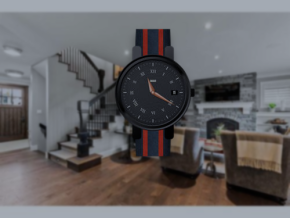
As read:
11,20
